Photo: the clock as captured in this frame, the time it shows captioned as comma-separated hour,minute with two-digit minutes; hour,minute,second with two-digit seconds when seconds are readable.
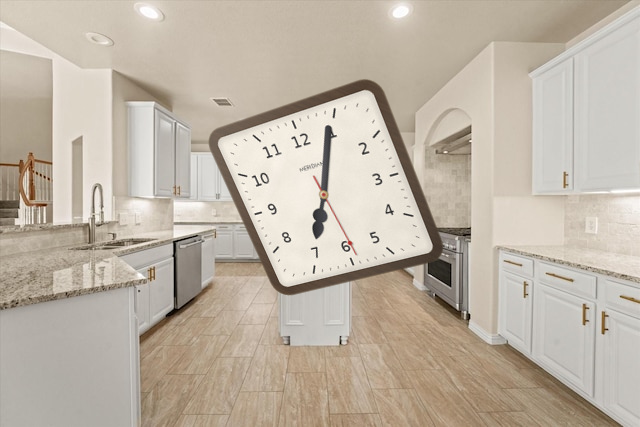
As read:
7,04,29
